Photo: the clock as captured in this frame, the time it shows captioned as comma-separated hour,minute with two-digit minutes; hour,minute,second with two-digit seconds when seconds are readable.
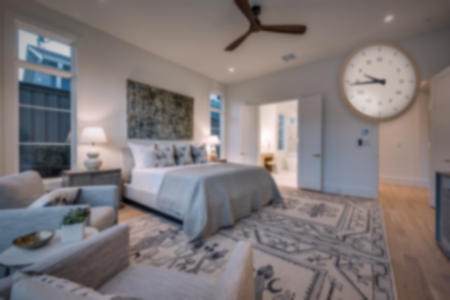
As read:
9,44
